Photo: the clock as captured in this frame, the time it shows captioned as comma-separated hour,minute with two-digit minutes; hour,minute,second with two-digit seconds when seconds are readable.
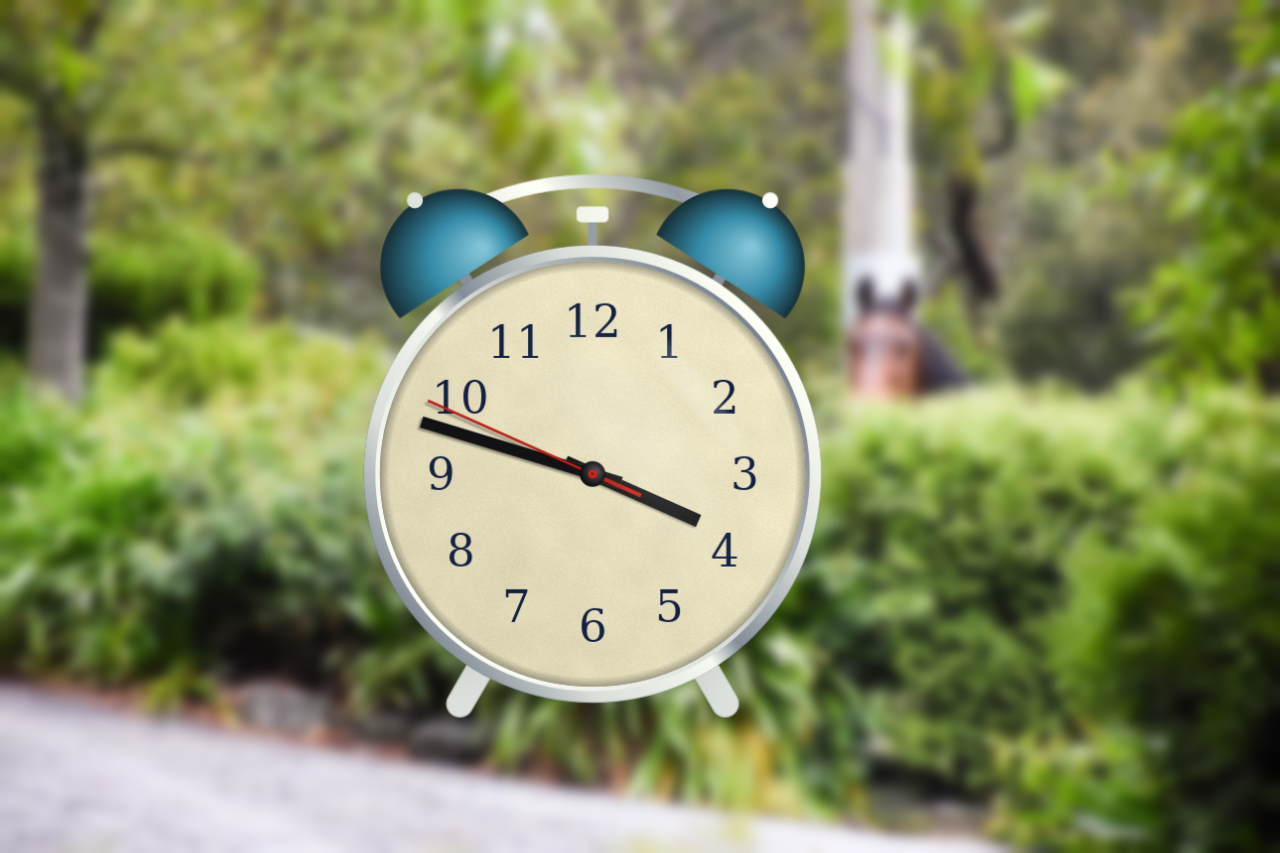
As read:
3,47,49
